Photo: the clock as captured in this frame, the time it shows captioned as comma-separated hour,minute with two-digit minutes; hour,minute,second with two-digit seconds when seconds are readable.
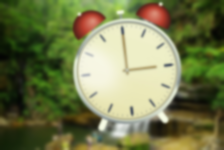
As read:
3,00
